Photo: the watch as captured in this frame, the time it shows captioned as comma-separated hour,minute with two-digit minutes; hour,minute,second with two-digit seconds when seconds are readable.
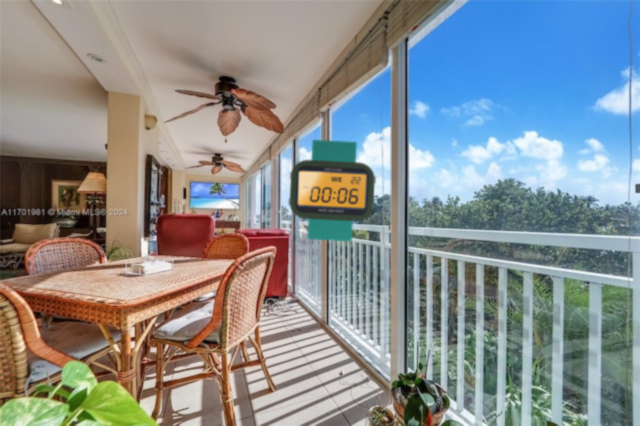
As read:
0,06
